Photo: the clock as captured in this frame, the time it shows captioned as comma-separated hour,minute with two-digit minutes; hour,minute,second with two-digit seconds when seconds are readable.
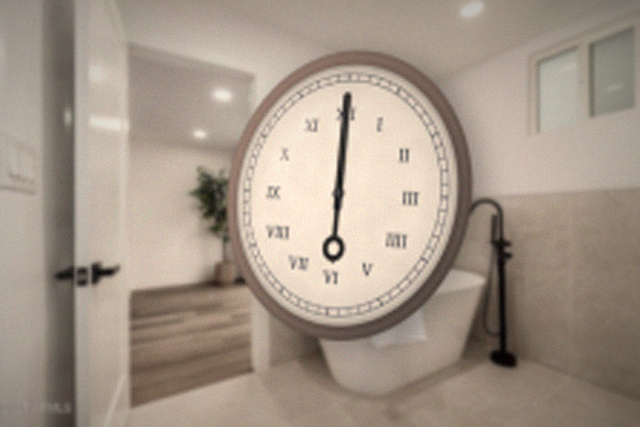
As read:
6,00
